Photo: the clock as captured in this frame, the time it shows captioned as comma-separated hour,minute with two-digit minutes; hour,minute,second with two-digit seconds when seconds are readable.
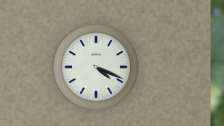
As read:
4,19
